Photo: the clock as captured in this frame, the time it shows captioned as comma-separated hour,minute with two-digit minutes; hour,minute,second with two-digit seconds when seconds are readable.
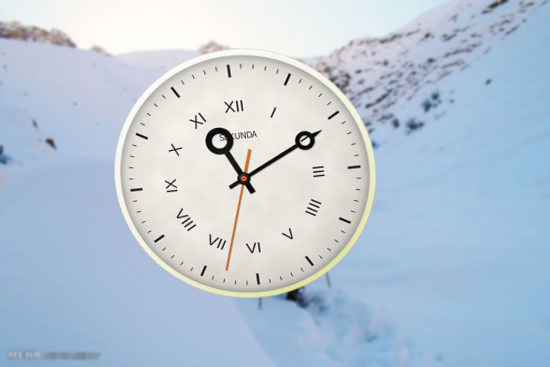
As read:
11,10,33
